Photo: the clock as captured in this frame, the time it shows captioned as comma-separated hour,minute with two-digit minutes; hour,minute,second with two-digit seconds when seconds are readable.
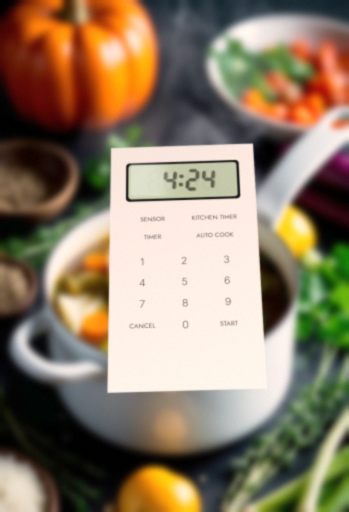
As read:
4,24
